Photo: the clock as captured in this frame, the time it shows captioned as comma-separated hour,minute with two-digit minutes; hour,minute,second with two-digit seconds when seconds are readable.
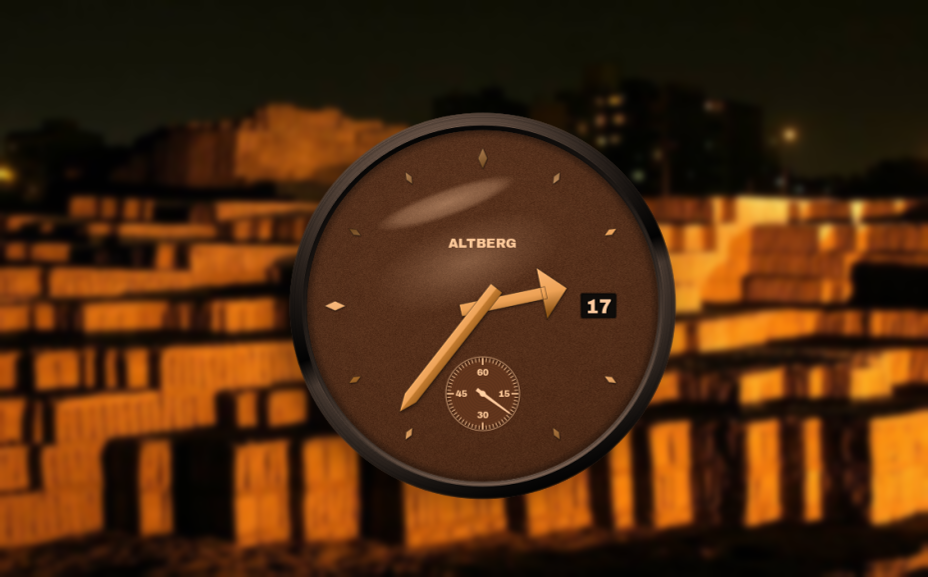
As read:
2,36,21
